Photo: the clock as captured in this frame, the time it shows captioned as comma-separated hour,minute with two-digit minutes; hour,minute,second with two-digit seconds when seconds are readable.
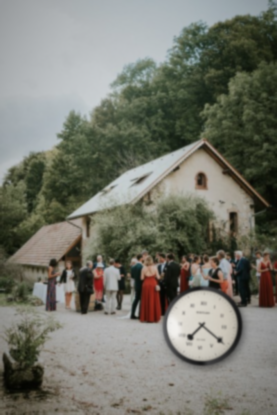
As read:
7,21
